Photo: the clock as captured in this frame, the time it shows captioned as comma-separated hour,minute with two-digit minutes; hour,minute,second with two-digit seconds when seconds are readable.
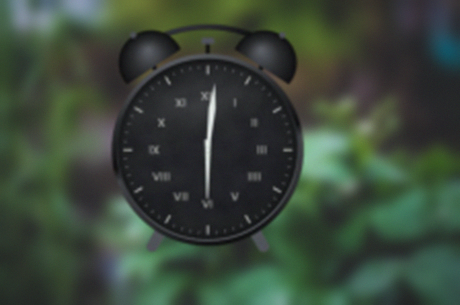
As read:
6,01
